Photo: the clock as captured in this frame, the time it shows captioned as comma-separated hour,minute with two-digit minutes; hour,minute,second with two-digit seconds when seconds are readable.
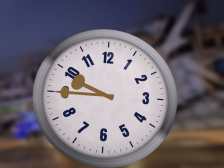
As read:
9,45
